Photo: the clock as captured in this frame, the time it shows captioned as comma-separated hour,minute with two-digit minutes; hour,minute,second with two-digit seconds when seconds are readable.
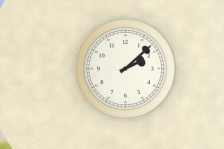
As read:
2,08
